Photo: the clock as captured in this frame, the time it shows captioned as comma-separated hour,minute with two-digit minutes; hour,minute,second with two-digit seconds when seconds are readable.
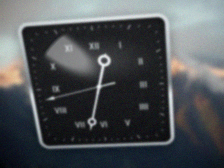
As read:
12,32,43
